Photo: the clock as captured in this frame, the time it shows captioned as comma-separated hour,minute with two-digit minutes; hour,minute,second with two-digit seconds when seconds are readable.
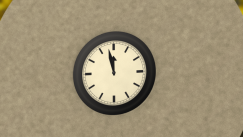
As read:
11,58
